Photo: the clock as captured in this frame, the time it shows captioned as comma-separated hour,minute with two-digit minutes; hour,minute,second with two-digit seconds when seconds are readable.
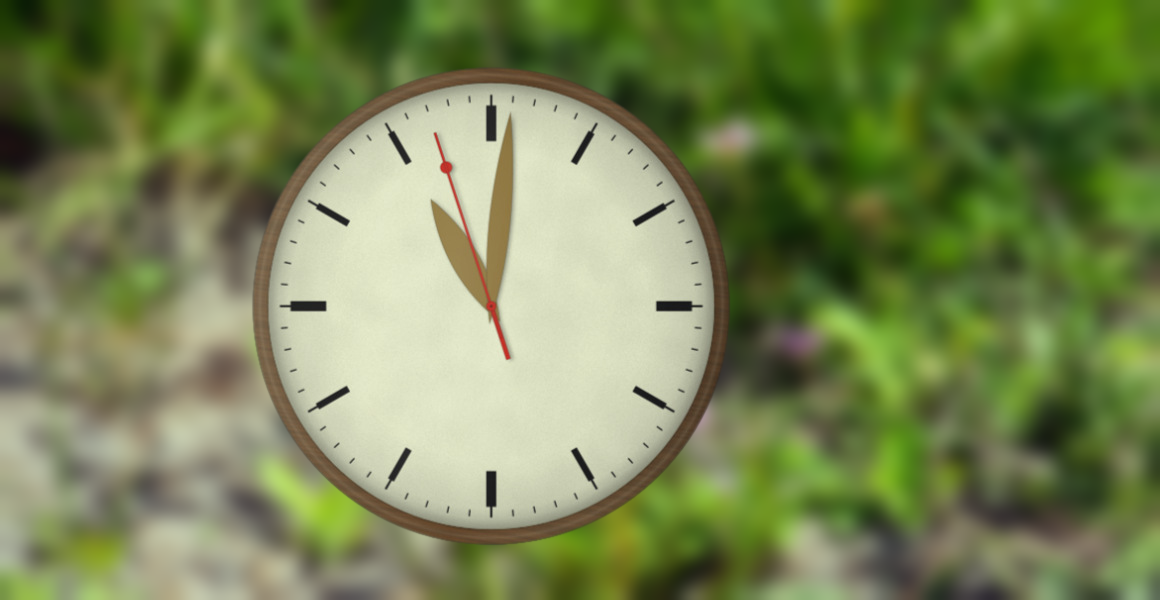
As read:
11,00,57
